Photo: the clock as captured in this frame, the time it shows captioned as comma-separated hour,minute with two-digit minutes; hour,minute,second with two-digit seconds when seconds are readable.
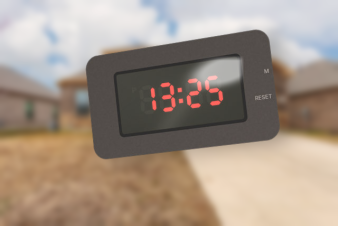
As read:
13,25
